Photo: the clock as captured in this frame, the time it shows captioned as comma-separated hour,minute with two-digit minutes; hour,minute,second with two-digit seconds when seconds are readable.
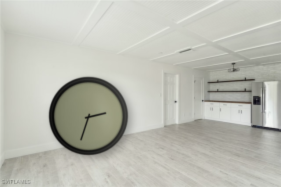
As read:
2,33
